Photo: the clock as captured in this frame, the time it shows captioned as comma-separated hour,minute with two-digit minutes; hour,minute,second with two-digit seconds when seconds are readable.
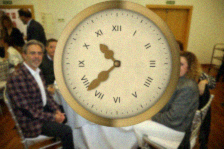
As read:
10,38
